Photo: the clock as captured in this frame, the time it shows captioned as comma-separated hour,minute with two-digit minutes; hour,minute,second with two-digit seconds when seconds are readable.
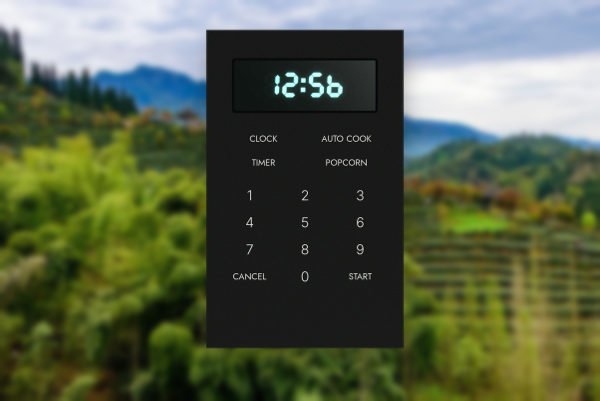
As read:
12,56
